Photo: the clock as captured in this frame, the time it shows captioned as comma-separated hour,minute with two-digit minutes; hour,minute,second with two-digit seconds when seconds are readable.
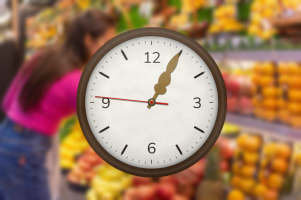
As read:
1,04,46
